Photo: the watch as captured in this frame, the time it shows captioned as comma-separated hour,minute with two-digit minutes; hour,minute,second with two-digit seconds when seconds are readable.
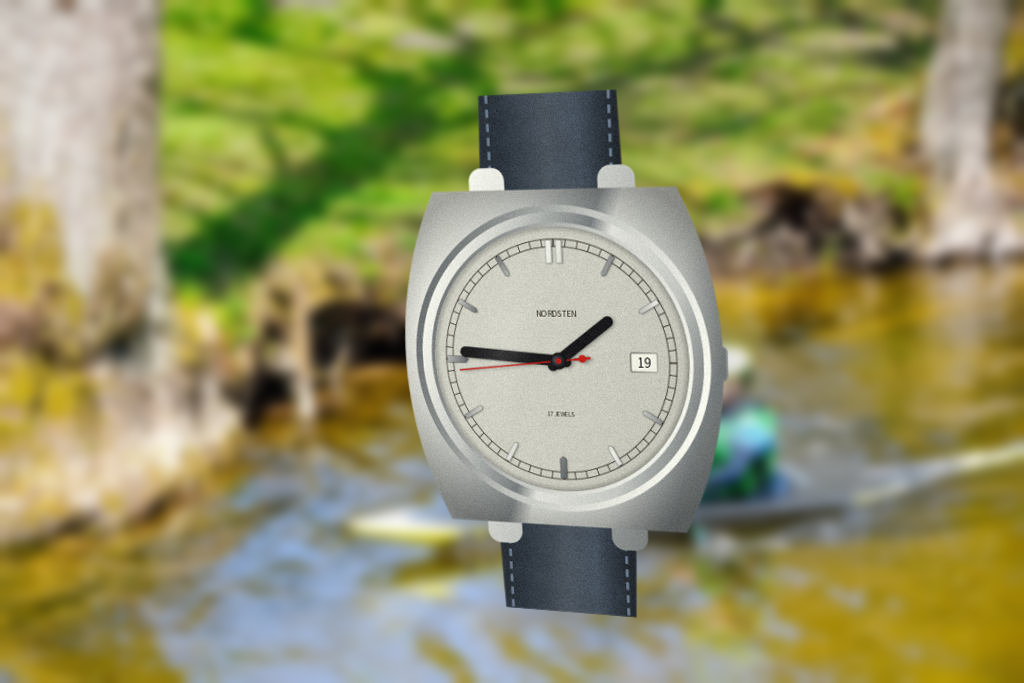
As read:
1,45,44
